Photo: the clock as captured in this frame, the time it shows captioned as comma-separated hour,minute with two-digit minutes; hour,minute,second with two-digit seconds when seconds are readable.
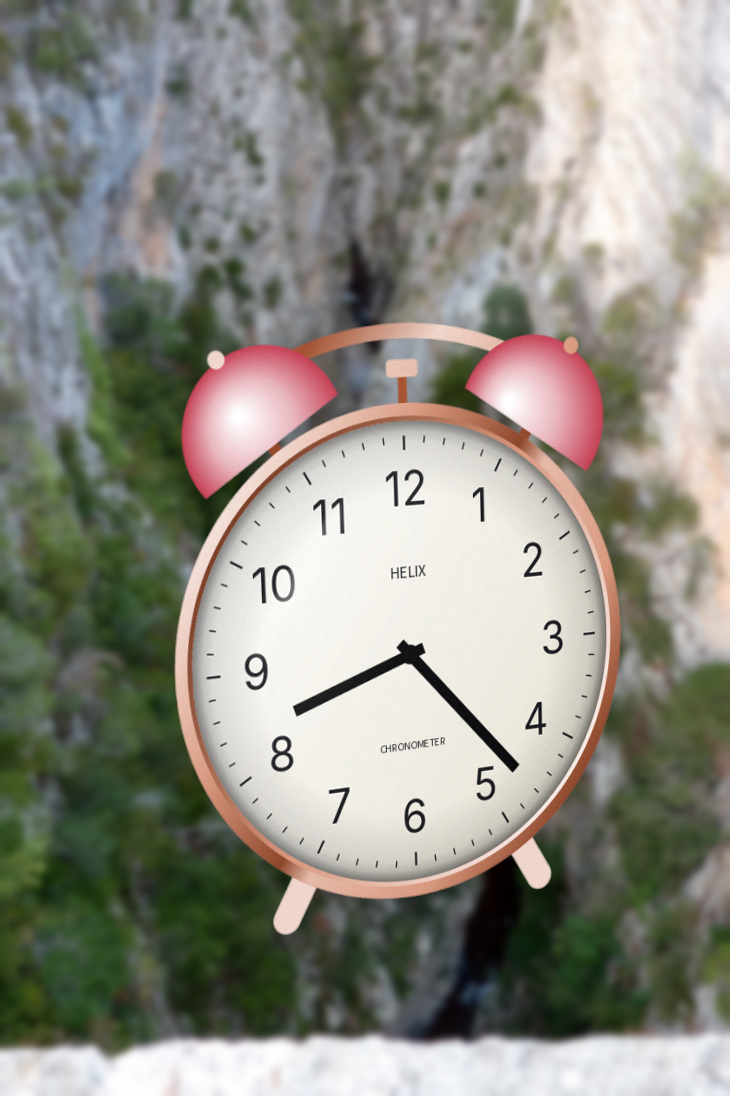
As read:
8,23
